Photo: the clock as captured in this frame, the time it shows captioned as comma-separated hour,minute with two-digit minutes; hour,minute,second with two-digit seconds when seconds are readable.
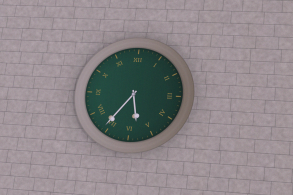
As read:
5,36
